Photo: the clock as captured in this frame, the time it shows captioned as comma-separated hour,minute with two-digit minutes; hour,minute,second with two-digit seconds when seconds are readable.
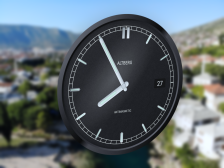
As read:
7,55
